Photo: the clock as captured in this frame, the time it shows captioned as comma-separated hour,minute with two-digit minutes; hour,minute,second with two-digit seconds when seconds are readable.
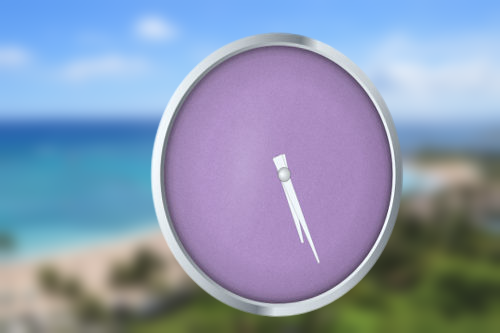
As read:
5,26
